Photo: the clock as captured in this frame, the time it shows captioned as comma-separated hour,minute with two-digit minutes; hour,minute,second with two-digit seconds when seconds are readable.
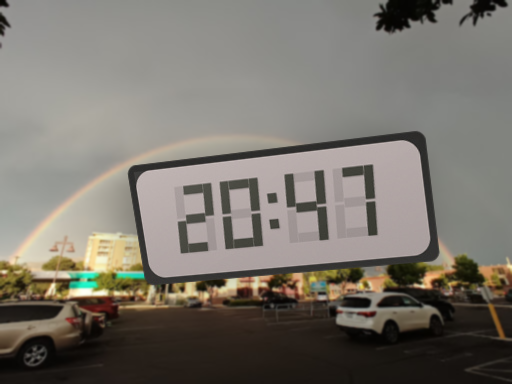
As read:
20,47
